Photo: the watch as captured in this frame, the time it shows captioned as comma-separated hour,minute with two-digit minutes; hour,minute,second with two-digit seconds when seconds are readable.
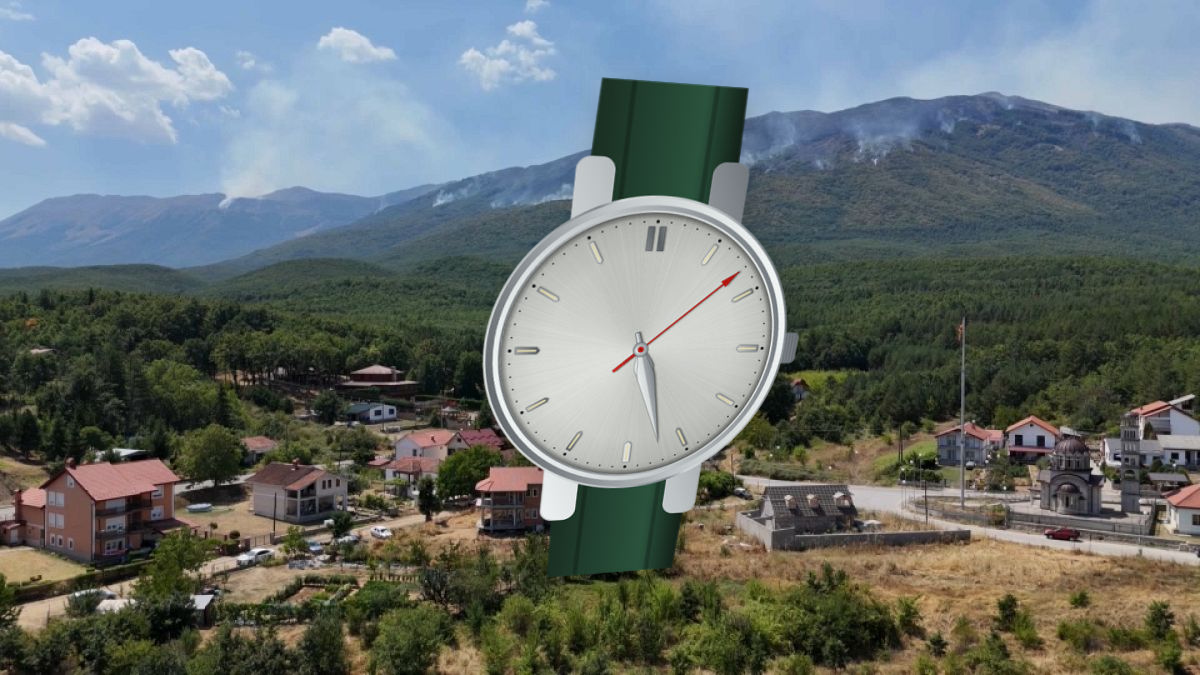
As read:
5,27,08
